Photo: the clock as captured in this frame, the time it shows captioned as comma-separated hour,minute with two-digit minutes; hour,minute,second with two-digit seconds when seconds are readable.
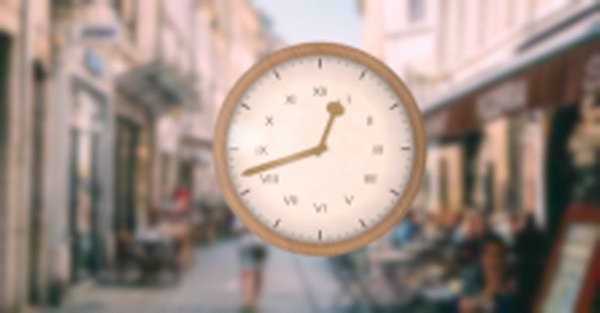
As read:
12,42
